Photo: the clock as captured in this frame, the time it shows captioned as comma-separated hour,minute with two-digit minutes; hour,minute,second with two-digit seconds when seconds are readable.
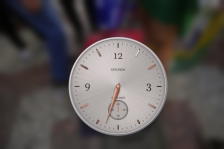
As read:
6,33
